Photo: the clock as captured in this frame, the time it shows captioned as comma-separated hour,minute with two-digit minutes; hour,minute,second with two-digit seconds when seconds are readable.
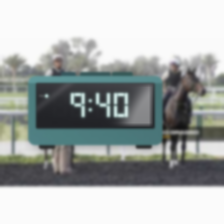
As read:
9,40
